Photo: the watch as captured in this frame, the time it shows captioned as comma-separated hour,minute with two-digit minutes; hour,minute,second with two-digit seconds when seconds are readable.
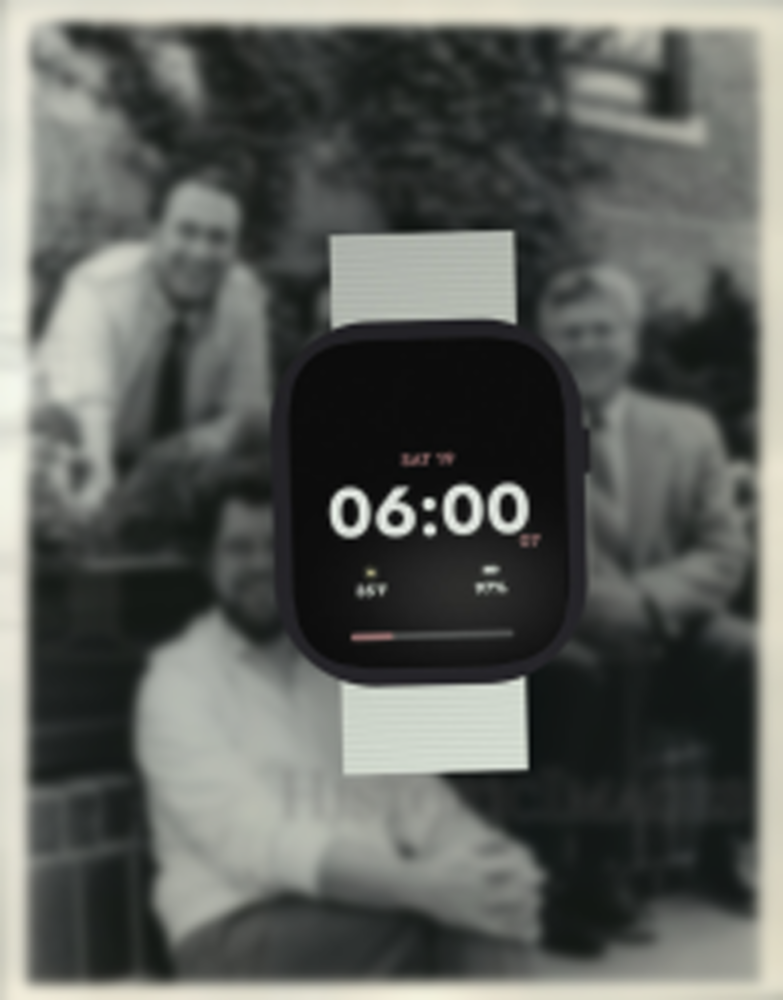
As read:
6,00
